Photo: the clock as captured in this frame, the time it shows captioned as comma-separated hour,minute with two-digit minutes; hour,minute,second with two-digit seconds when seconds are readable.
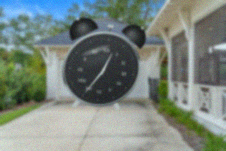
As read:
12,35
